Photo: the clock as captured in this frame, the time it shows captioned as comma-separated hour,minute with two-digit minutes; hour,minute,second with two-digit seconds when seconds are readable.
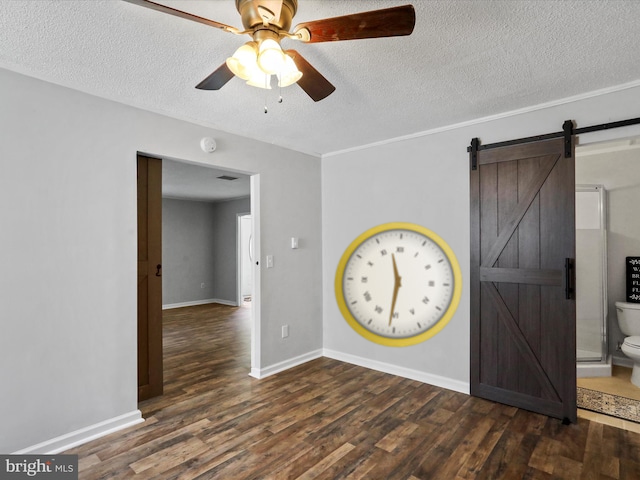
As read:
11,31
